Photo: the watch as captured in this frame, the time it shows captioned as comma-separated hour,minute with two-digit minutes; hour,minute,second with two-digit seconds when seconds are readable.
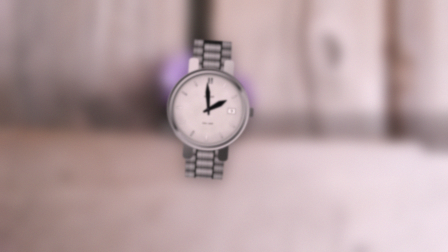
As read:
1,59
